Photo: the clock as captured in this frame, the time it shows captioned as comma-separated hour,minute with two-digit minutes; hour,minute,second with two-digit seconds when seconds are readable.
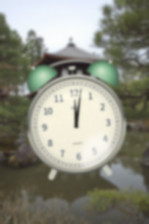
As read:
12,02
